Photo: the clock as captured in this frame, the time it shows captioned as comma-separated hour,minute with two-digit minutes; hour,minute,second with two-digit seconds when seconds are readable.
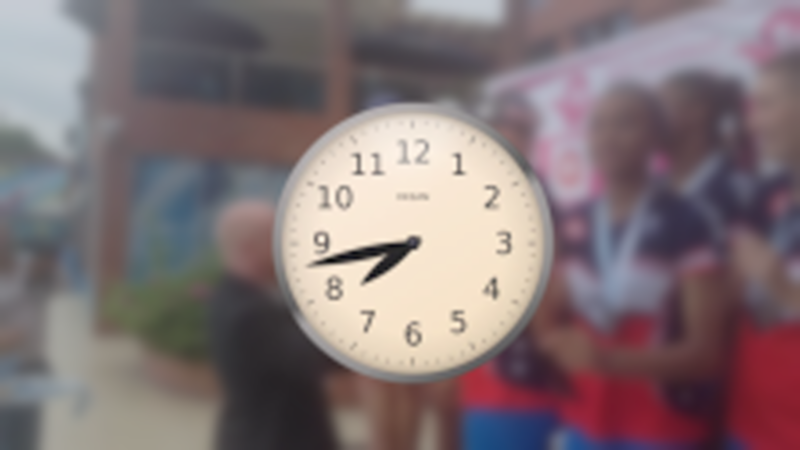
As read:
7,43
